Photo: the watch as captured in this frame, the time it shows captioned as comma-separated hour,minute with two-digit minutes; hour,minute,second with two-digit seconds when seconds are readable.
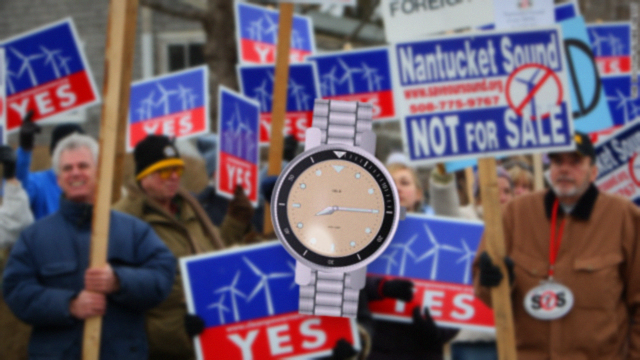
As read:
8,15
